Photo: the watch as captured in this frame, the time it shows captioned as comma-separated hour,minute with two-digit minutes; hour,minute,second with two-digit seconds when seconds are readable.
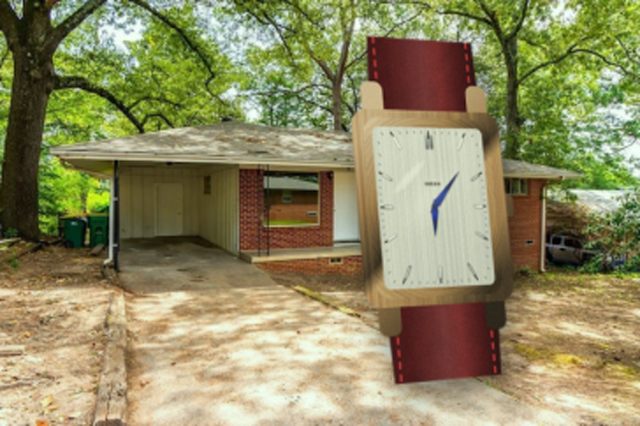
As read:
6,07
